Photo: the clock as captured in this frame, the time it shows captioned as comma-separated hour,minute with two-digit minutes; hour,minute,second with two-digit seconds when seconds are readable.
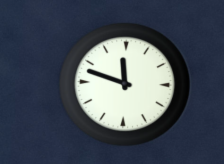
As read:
11,48
